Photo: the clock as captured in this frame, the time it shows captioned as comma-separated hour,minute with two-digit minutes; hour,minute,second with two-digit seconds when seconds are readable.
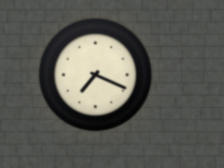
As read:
7,19
